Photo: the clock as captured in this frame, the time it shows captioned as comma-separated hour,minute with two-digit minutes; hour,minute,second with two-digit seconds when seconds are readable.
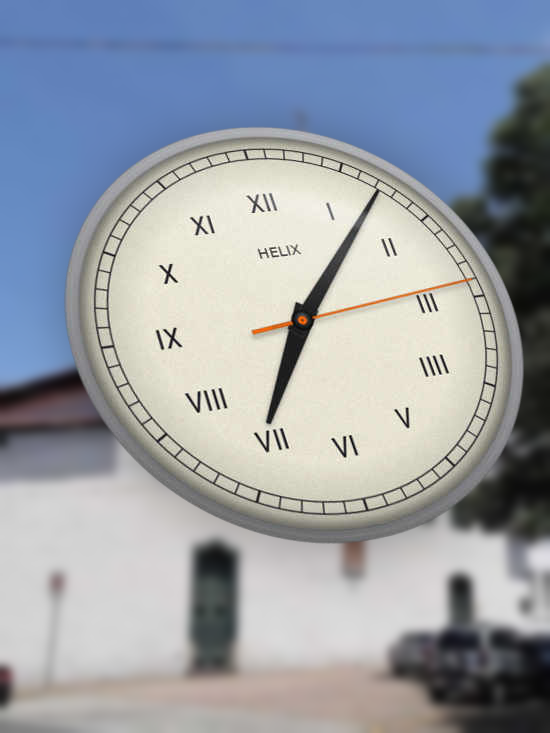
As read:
7,07,14
